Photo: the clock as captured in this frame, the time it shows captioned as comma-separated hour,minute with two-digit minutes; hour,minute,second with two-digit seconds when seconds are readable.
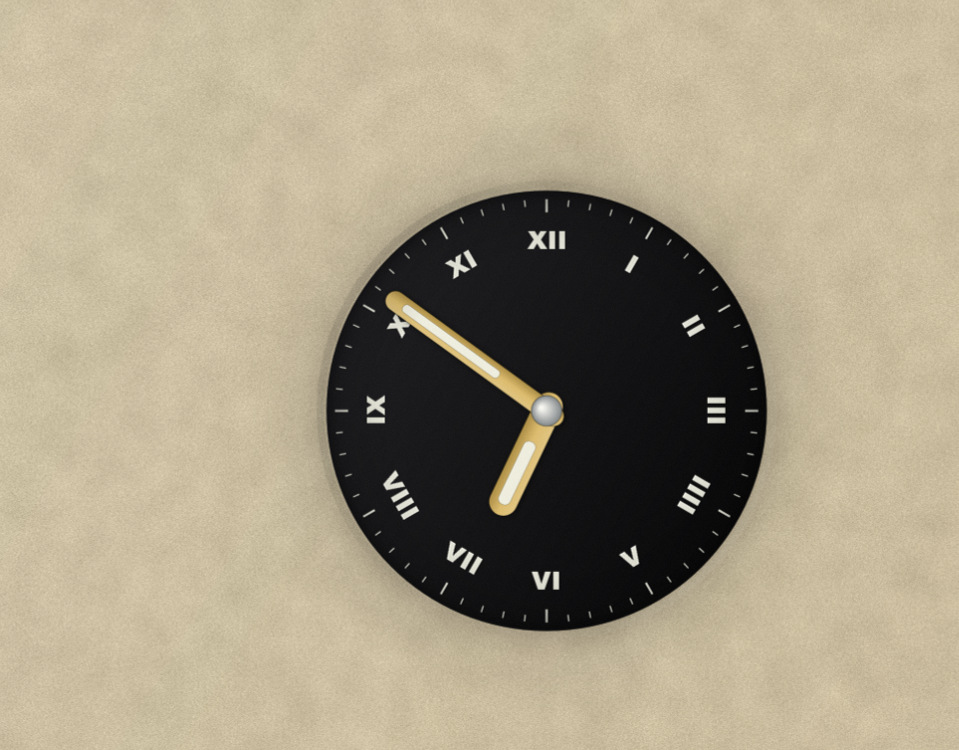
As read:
6,51
